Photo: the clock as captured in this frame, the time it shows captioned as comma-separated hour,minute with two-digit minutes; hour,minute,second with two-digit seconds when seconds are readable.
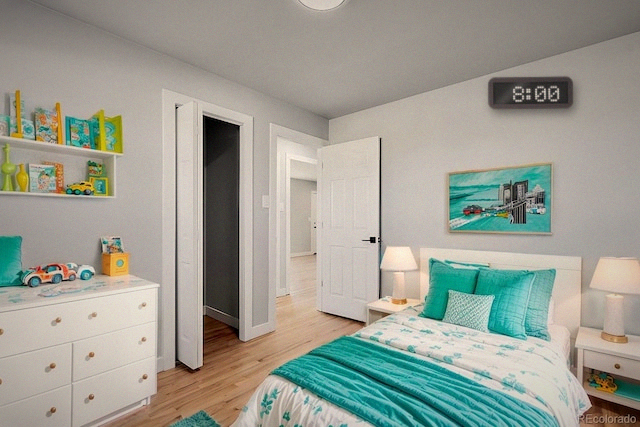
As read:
8,00
